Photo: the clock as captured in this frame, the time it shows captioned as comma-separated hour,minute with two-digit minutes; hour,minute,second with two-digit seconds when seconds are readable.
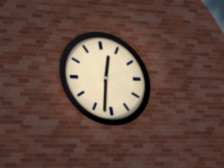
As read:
12,32
